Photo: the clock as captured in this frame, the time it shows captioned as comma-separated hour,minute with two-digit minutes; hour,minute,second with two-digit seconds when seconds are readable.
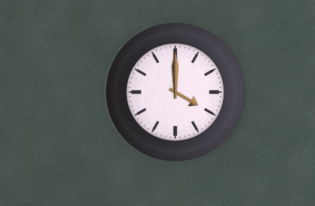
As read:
4,00
